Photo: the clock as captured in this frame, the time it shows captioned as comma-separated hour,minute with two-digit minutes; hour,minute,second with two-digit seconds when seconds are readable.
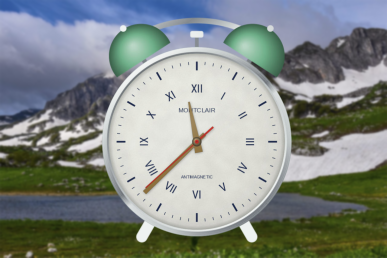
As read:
11,37,38
